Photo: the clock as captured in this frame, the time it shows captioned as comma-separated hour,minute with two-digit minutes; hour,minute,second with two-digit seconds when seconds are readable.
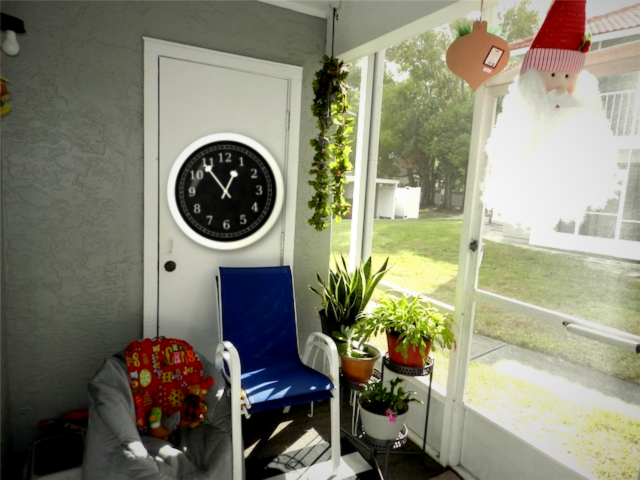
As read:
12,54
